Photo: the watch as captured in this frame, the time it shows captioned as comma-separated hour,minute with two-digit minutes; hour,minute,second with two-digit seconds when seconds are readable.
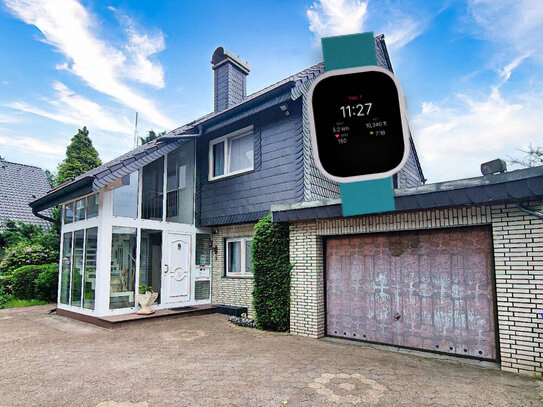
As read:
11,27
